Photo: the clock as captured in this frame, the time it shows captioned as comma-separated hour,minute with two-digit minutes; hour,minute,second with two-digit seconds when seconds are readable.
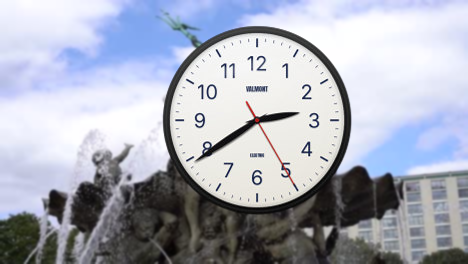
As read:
2,39,25
